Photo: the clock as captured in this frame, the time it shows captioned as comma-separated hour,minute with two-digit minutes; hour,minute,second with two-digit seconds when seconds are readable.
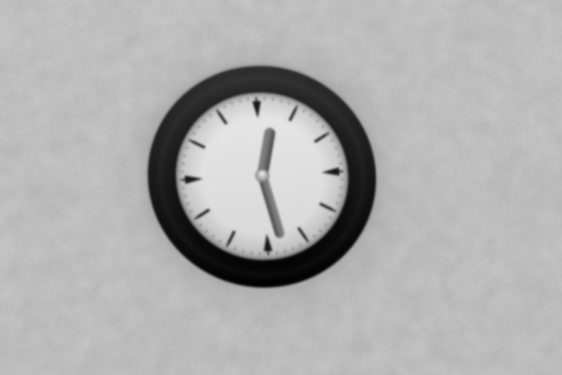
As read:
12,28
